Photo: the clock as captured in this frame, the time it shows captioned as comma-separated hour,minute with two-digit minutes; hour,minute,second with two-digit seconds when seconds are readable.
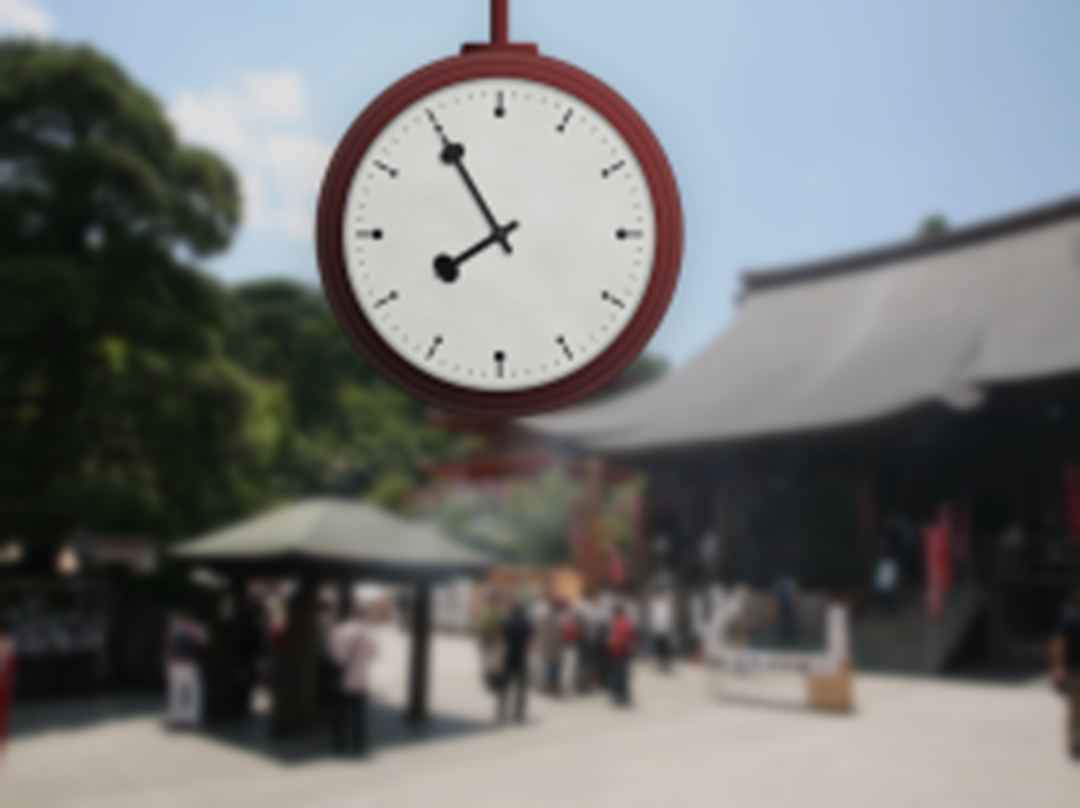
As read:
7,55
